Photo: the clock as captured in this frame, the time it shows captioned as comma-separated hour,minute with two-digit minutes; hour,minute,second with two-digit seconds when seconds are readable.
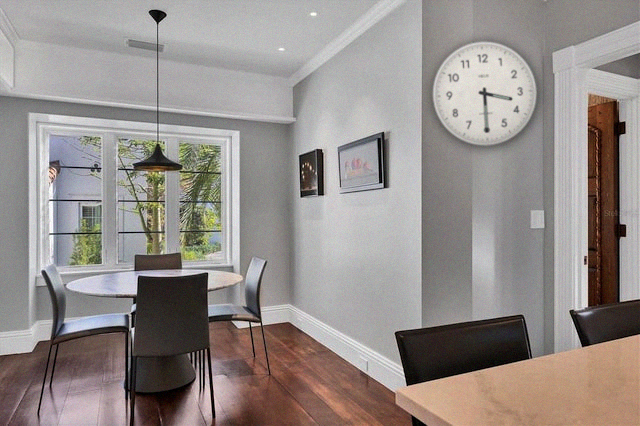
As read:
3,30
